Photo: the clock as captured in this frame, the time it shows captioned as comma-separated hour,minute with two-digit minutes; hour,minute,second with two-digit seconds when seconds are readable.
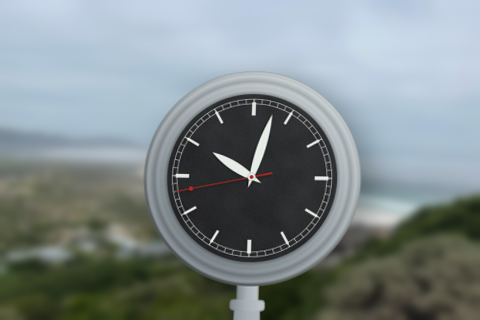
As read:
10,02,43
